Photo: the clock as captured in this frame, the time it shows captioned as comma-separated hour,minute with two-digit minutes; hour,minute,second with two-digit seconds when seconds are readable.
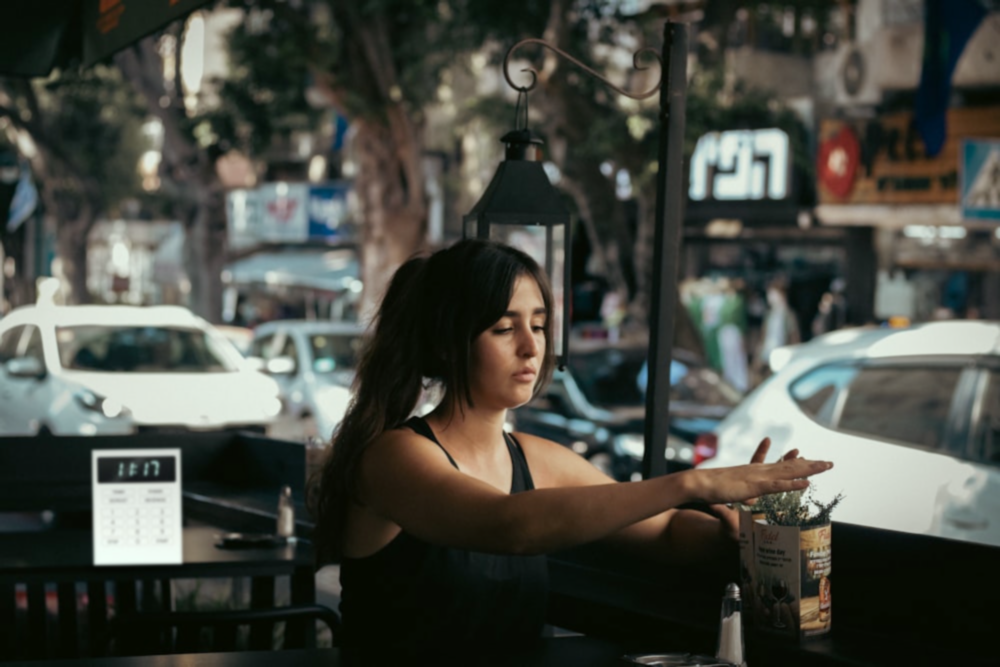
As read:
11,17
